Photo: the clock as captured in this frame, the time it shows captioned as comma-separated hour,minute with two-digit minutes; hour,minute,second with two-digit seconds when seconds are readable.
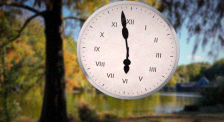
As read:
5,58
